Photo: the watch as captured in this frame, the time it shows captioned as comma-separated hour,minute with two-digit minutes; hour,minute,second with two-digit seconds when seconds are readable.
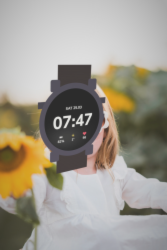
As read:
7,47
